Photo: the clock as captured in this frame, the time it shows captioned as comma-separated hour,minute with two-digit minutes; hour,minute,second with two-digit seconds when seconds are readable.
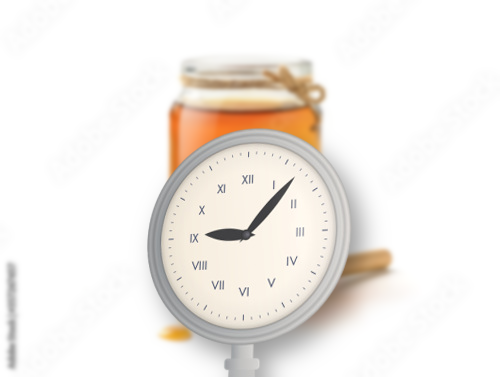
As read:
9,07
